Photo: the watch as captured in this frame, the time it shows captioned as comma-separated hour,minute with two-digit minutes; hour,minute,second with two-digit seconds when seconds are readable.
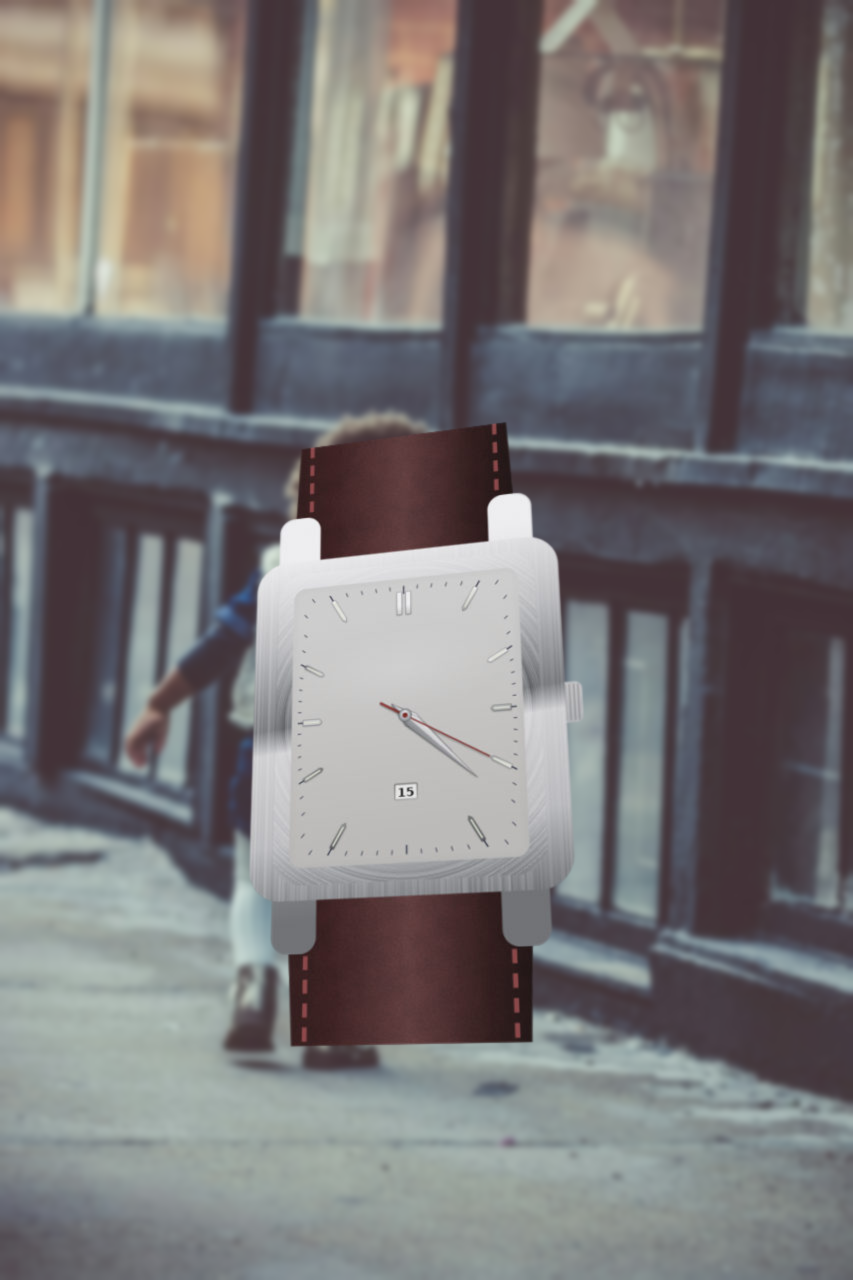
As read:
4,22,20
